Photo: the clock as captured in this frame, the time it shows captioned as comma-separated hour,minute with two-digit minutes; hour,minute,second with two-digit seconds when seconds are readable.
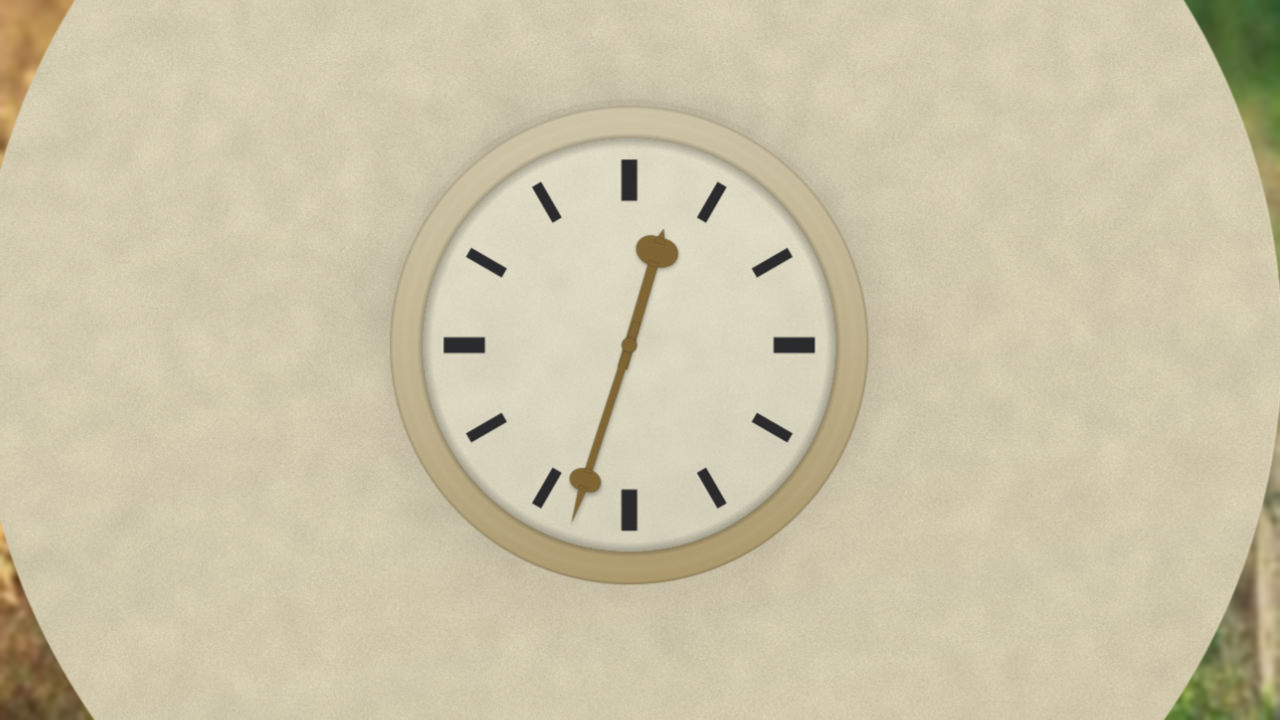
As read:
12,33
